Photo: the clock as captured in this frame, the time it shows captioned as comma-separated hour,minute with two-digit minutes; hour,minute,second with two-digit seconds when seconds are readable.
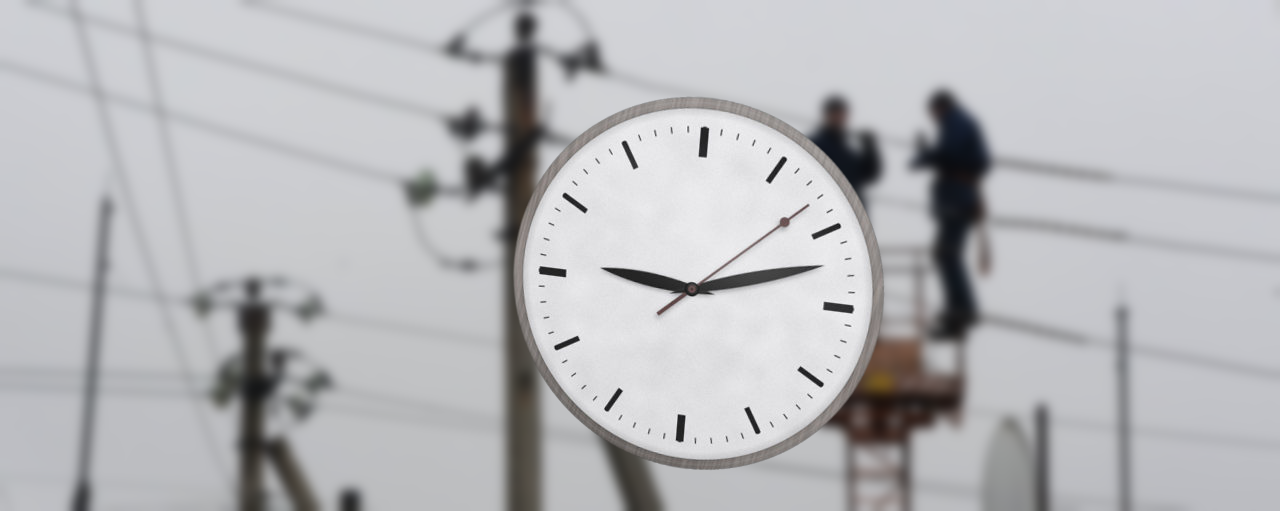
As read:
9,12,08
